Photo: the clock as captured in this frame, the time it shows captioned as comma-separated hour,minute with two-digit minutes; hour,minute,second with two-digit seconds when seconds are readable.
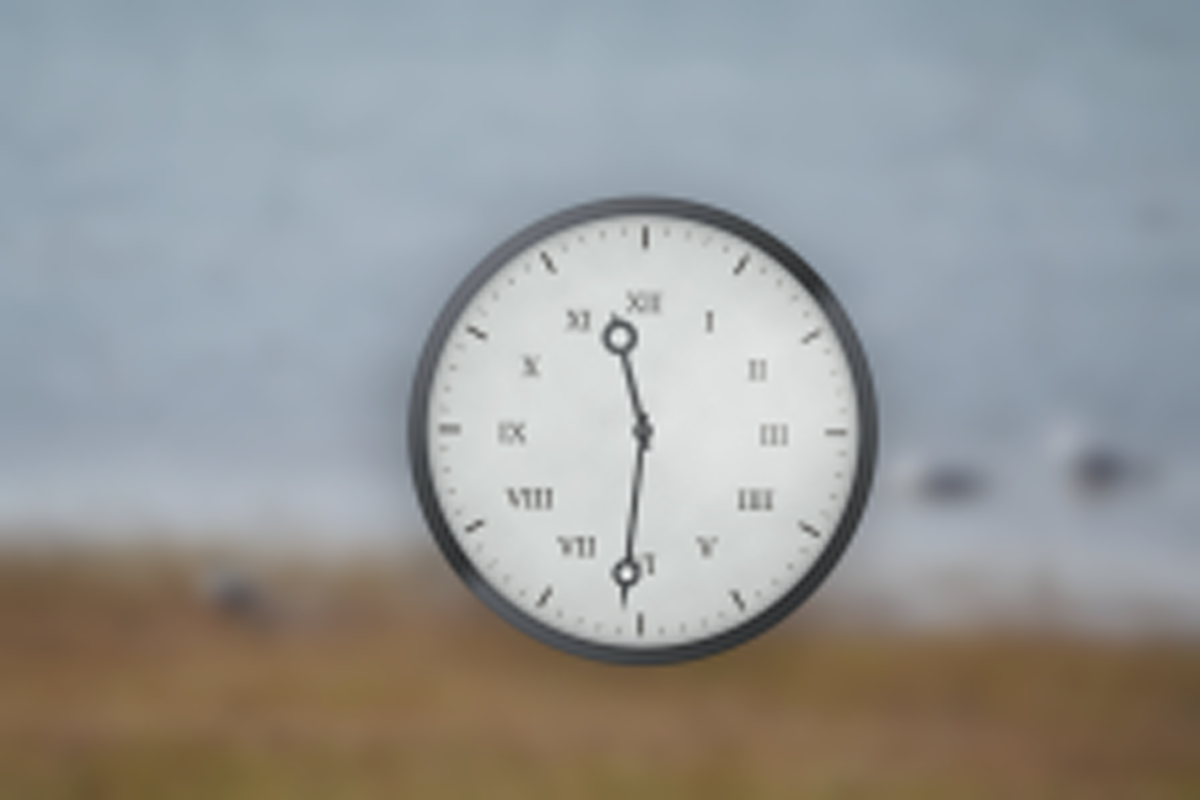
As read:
11,31
